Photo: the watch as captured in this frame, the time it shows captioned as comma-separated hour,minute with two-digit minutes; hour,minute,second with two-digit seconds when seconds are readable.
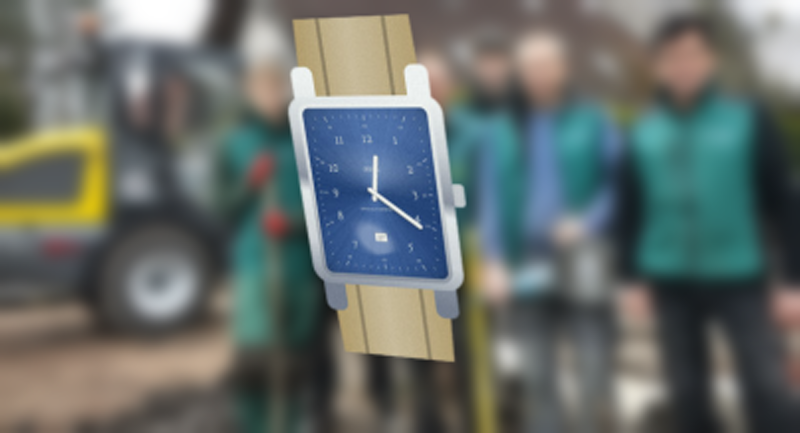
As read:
12,21
